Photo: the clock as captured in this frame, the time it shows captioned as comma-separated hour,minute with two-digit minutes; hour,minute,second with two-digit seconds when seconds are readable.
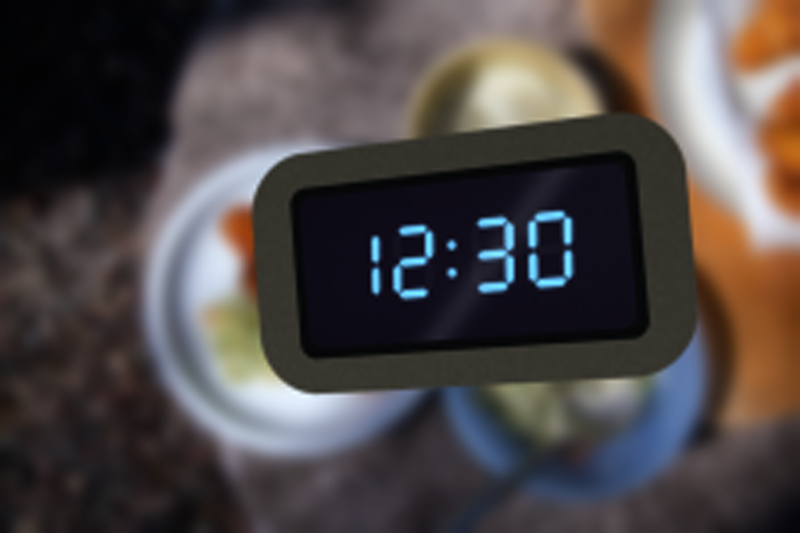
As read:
12,30
